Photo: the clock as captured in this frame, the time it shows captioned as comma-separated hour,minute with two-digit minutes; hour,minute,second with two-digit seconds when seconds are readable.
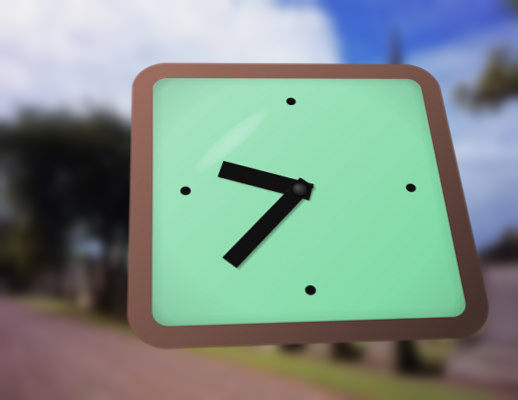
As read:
9,37
